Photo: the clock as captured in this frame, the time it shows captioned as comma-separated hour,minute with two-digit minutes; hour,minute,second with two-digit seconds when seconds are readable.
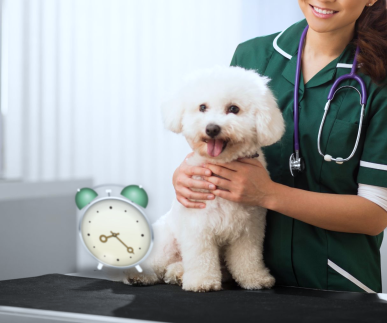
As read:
8,23
